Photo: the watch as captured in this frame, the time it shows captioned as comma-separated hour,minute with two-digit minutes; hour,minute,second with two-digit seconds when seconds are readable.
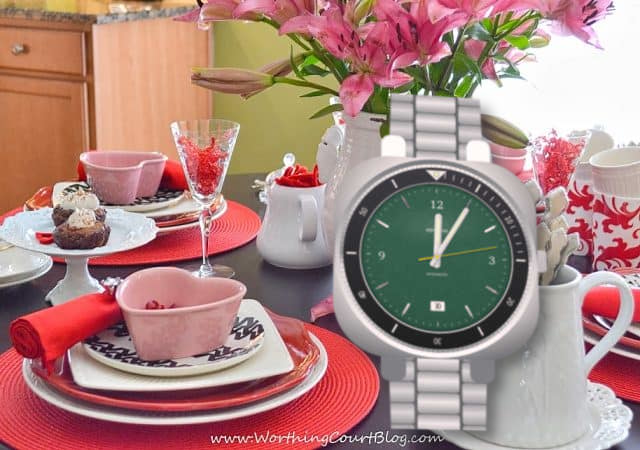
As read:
12,05,13
